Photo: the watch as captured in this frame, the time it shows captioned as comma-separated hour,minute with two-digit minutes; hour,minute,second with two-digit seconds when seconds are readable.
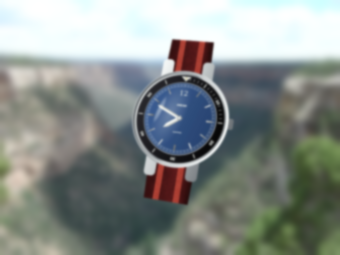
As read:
7,49
